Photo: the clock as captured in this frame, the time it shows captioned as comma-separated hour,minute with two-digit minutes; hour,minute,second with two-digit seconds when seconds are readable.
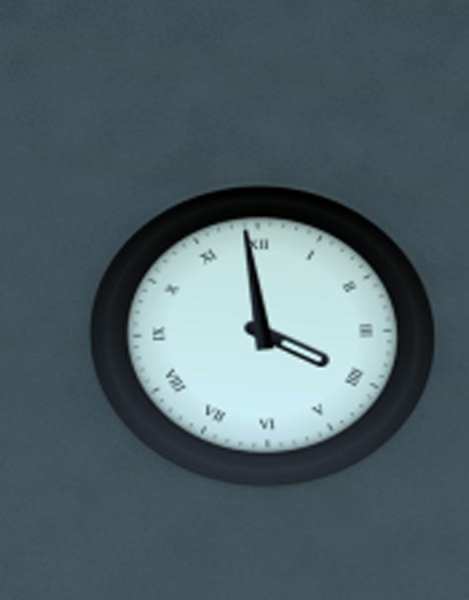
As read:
3,59
